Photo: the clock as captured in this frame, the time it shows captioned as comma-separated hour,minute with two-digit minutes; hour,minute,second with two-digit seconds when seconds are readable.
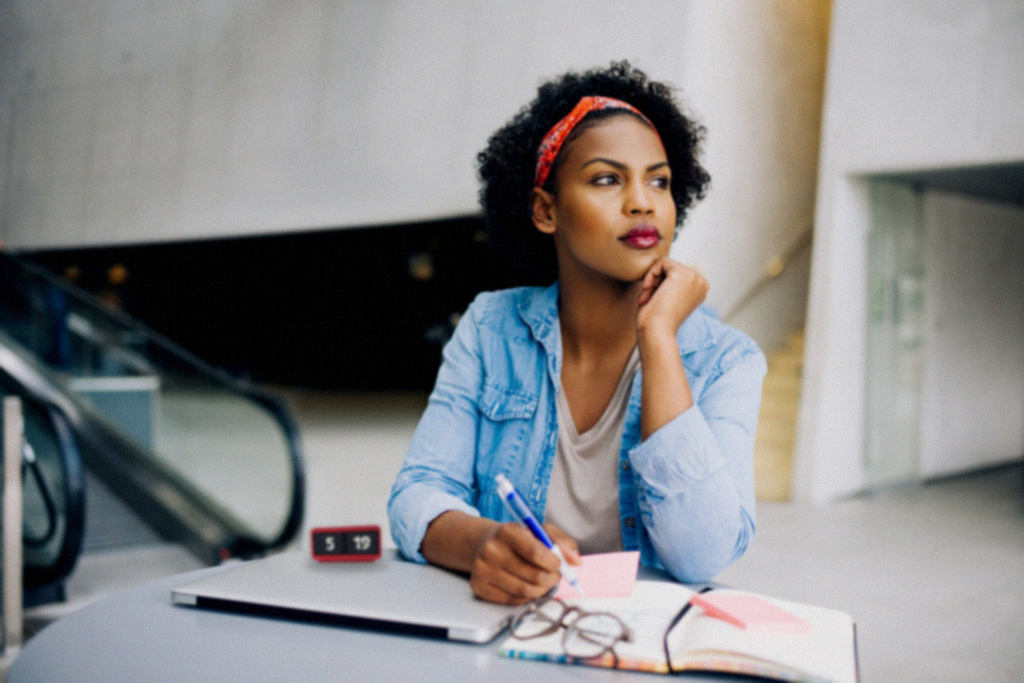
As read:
5,19
